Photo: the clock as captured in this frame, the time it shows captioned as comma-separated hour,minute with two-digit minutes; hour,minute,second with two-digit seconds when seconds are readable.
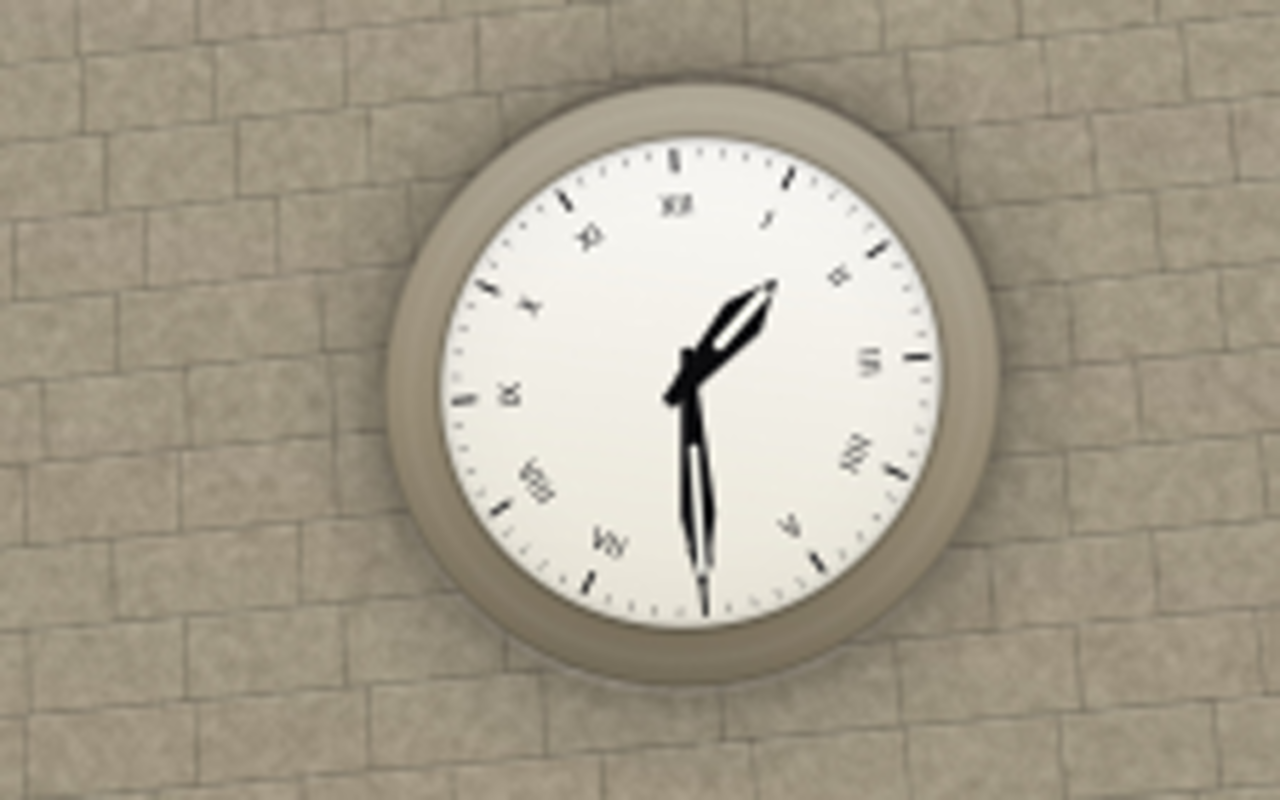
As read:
1,30
